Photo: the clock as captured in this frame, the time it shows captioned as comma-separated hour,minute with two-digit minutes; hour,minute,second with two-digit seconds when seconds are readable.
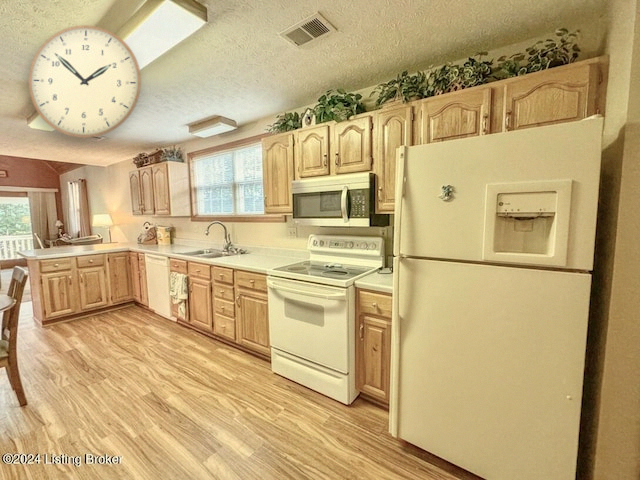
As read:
1,52
